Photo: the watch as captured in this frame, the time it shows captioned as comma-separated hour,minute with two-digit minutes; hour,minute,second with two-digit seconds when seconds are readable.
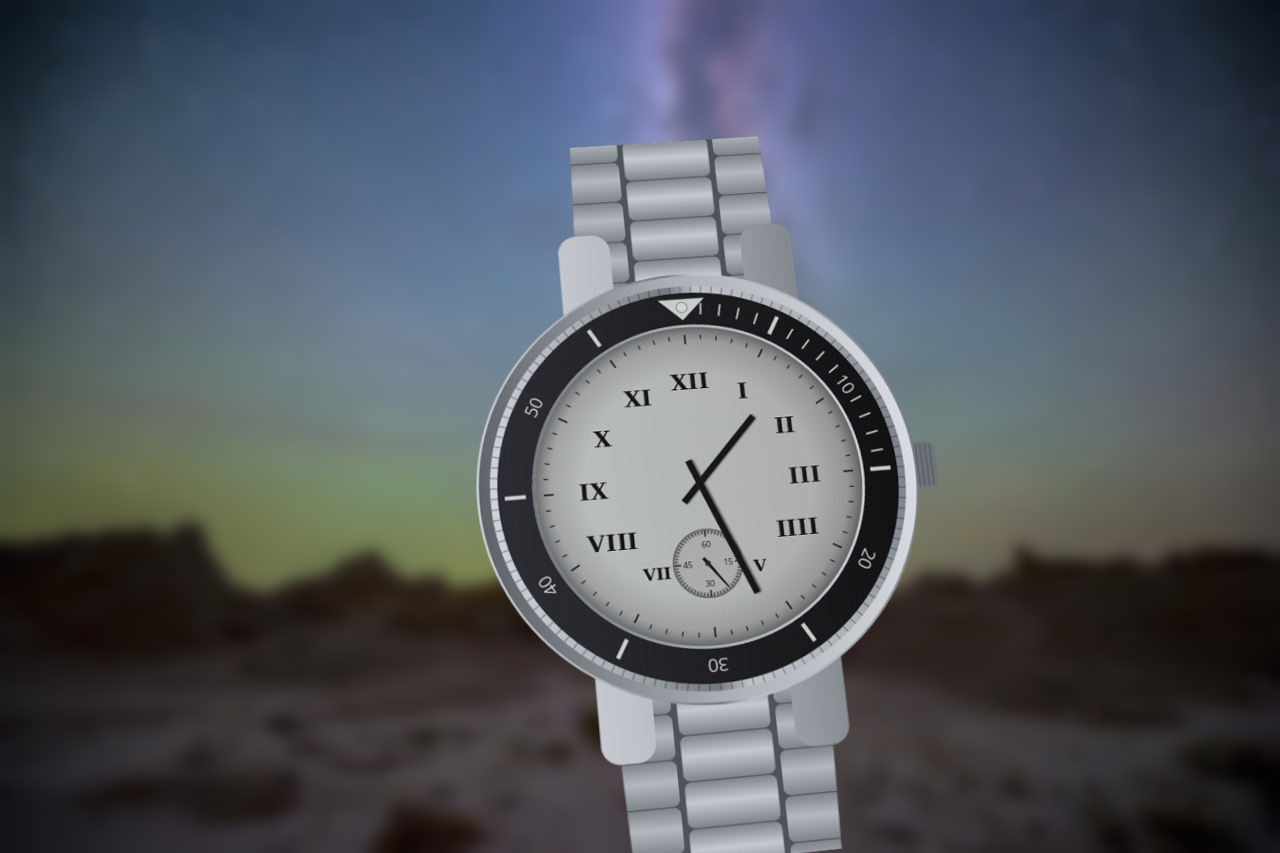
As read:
1,26,24
